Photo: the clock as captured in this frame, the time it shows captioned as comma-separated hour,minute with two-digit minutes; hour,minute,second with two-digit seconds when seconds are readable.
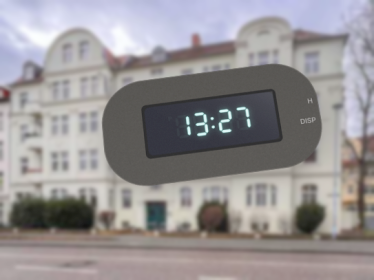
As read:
13,27
